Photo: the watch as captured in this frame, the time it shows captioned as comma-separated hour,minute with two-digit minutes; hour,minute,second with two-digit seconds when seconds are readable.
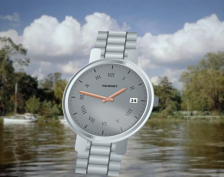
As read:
1,47
